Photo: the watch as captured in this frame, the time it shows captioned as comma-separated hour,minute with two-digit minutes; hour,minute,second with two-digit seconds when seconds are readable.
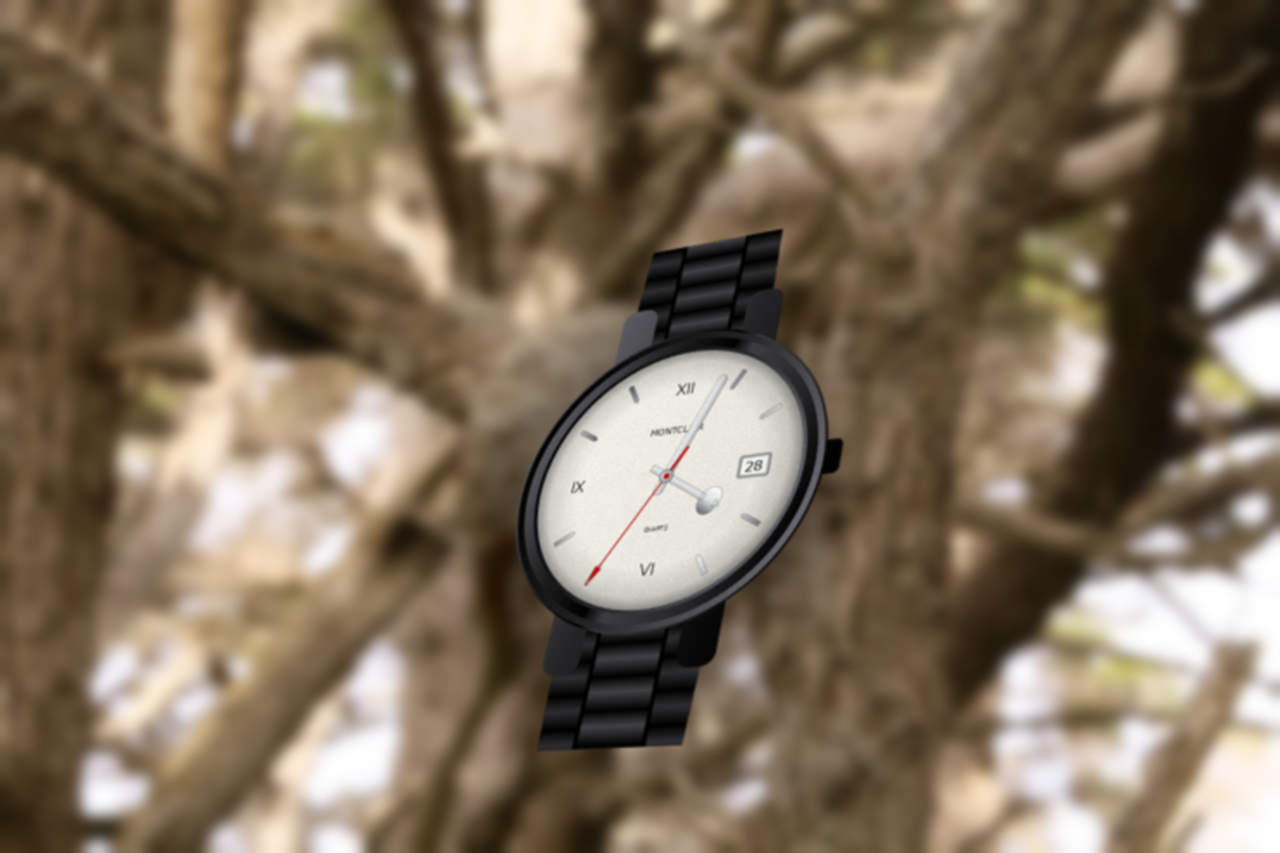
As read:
4,03,35
